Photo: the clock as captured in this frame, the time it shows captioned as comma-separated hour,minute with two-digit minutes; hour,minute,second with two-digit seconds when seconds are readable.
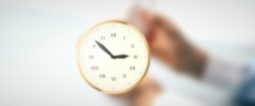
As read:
2,52
